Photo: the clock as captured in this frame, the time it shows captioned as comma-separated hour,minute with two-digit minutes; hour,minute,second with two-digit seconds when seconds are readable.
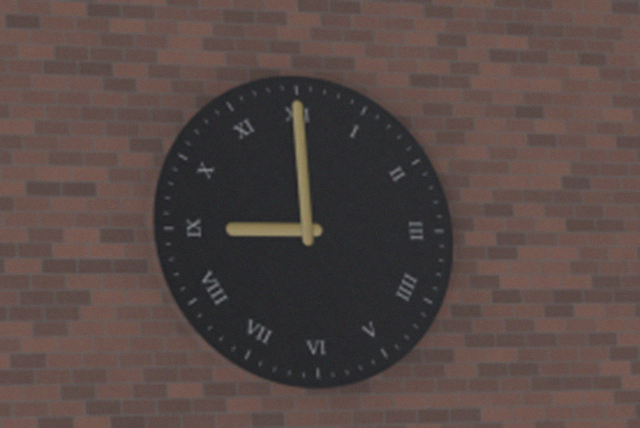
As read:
9,00
